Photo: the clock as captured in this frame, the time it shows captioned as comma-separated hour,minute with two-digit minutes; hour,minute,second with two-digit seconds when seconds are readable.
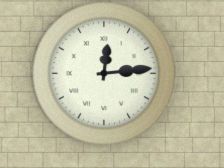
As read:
12,14
